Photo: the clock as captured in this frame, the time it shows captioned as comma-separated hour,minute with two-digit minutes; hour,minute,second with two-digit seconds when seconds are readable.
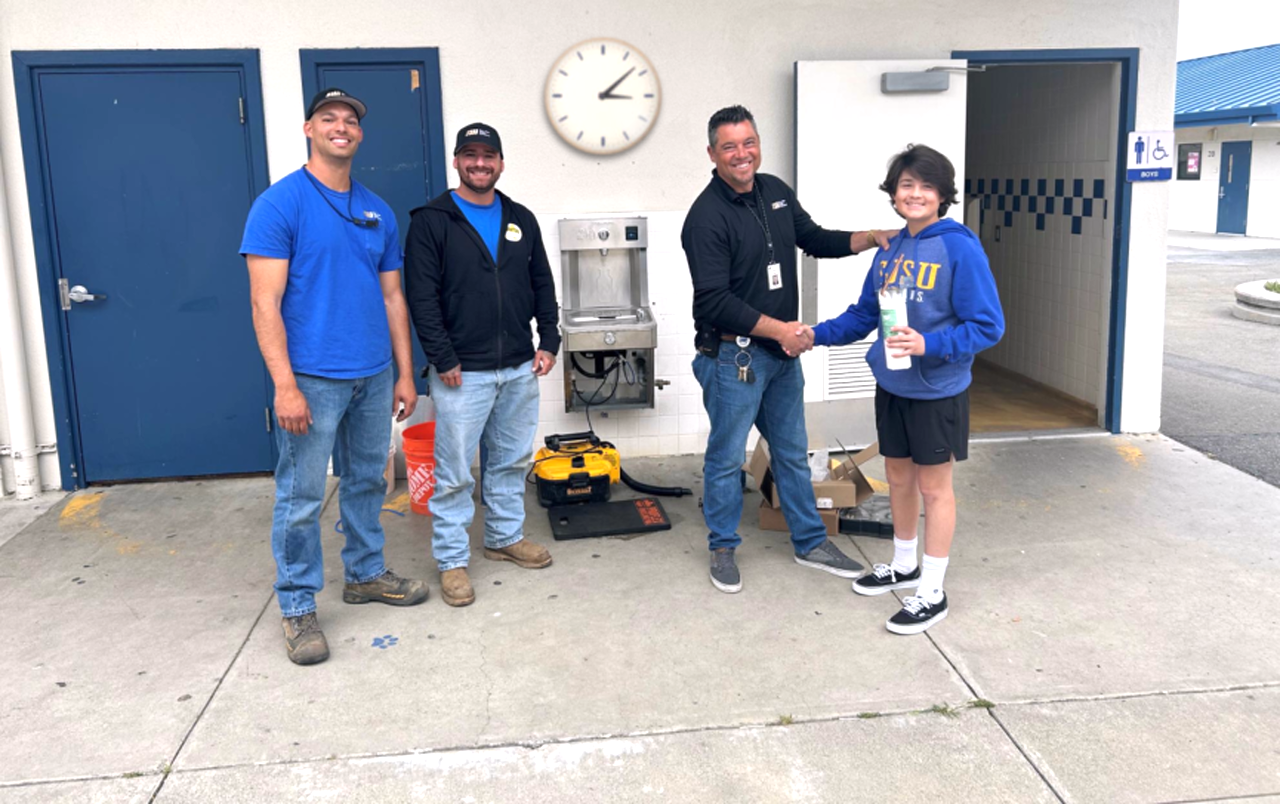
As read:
3,08
